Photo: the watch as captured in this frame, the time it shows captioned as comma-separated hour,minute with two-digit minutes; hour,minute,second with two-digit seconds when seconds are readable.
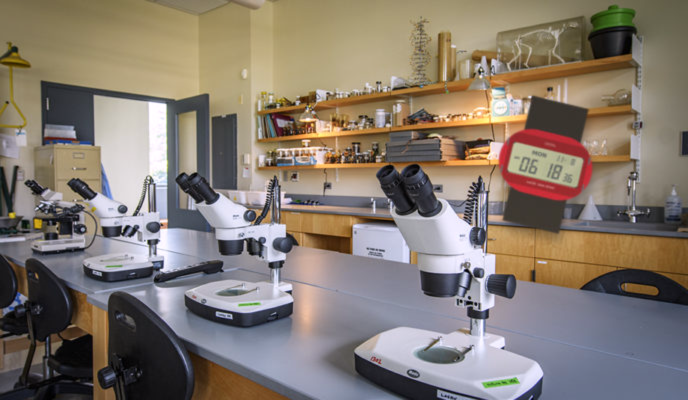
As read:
6,18
